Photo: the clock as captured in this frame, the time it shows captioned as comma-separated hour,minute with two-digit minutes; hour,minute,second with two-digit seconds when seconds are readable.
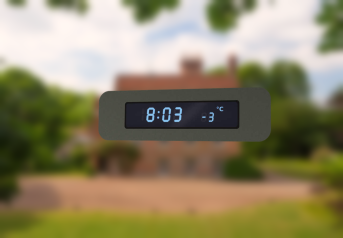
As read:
8,03
